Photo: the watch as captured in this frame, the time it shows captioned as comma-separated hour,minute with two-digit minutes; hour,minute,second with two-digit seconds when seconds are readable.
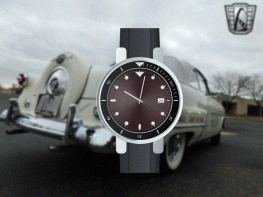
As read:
10,02
